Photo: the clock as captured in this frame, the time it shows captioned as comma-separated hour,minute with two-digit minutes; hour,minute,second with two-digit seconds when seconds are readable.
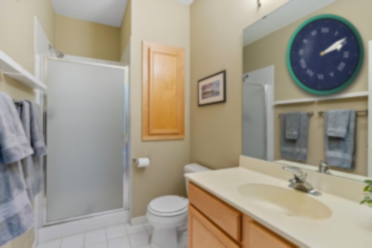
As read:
2,09
